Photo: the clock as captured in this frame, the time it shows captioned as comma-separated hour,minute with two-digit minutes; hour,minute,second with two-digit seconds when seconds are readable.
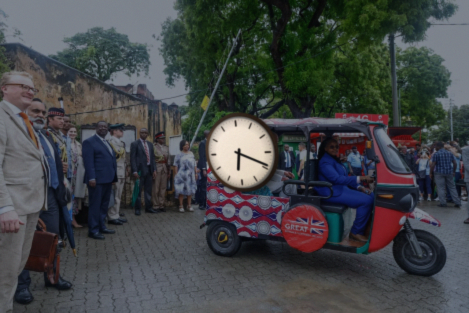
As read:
6,19
